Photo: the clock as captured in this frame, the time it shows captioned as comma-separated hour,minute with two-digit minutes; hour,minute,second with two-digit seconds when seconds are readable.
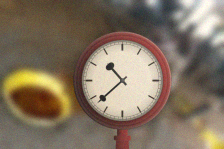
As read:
10,38
